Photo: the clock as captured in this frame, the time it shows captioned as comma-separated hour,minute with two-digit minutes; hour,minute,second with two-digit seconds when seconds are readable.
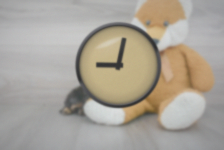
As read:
9,02
